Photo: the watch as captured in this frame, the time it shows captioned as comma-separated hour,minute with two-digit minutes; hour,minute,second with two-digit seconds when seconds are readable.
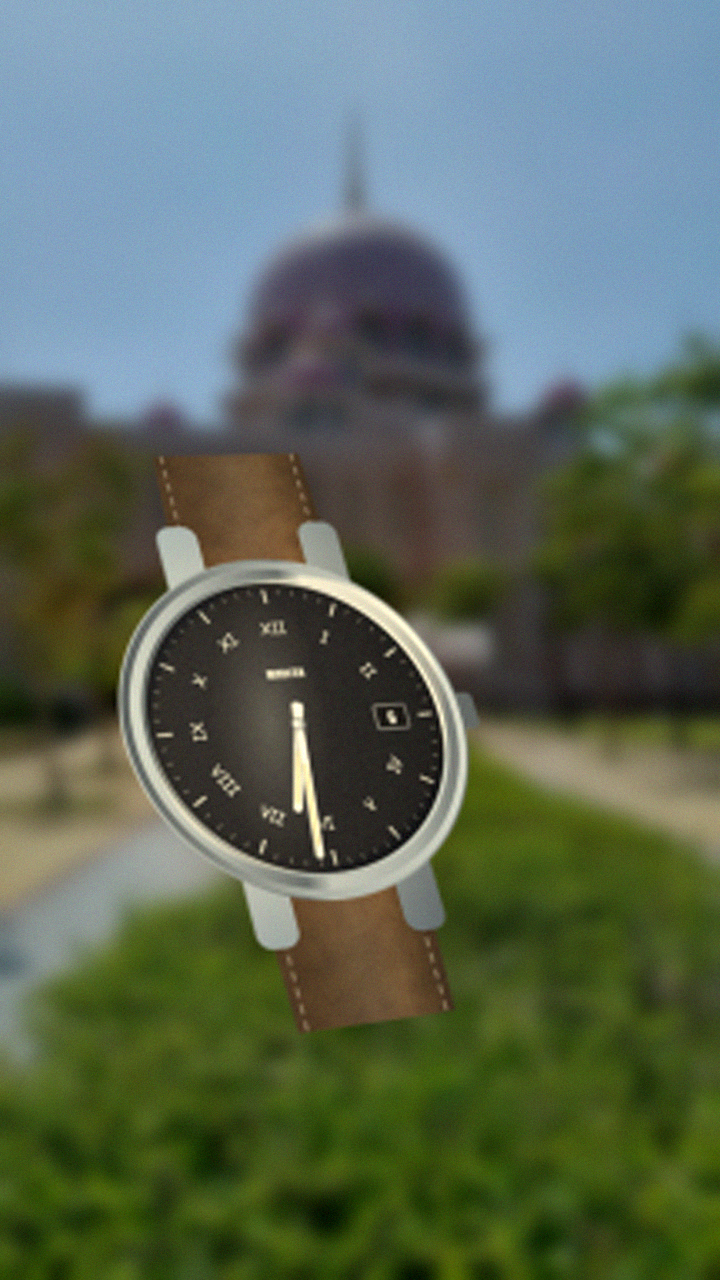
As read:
6,31
